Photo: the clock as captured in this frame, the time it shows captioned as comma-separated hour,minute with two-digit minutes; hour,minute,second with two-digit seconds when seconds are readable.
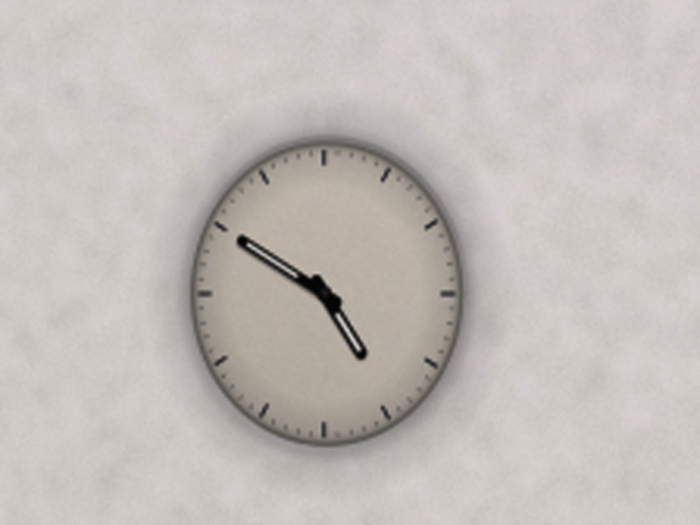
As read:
4,50
